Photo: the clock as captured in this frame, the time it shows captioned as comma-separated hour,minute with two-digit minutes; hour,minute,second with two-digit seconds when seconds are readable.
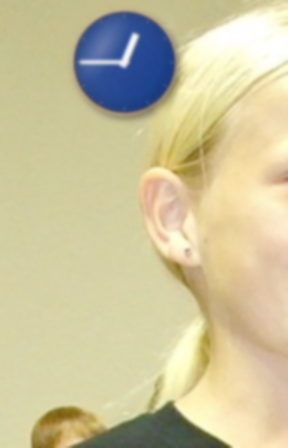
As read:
12,45
